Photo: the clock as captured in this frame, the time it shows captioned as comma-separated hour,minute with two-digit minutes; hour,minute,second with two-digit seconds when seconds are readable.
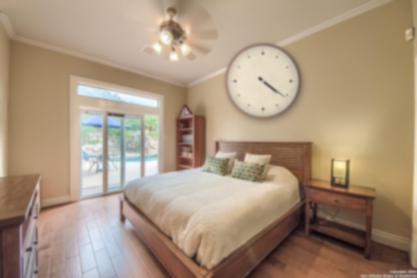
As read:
4,21
